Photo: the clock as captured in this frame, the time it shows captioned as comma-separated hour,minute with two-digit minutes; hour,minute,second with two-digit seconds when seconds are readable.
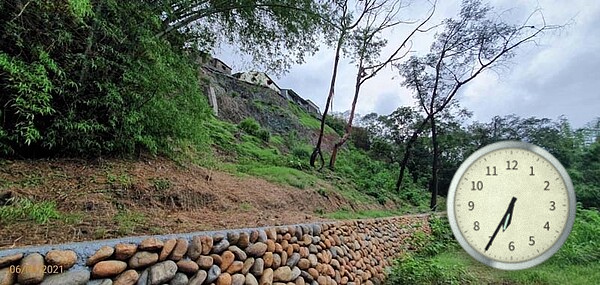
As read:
6,35
